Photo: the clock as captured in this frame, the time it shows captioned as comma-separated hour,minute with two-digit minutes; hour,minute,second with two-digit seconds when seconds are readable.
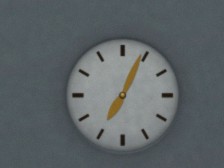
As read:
7,04
